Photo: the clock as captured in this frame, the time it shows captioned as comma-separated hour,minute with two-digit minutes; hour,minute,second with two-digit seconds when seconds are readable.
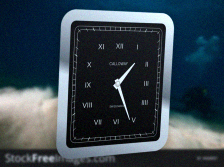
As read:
1,26
